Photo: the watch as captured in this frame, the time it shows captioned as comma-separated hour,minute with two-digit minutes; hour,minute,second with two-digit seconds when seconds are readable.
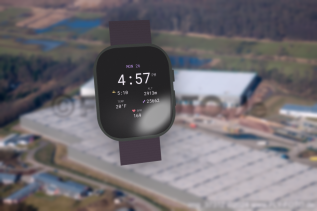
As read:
4,57
